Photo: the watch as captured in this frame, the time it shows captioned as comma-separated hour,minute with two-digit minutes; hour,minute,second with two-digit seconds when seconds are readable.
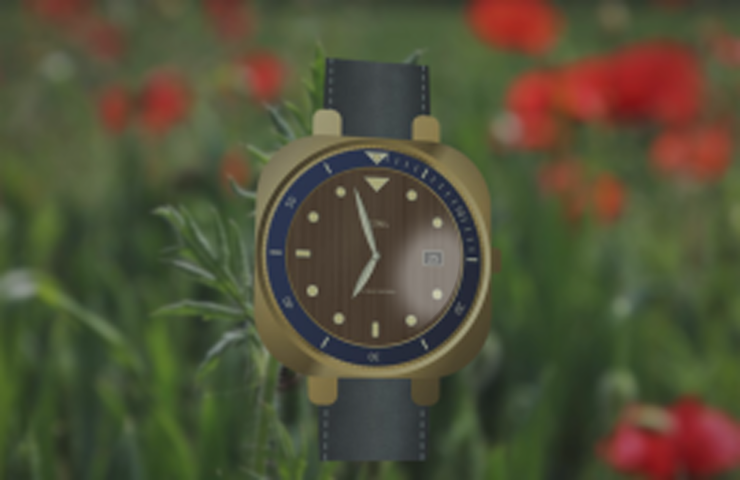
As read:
6,57
